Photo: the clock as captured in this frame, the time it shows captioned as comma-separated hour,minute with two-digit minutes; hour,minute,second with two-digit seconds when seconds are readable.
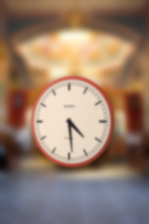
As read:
4,29
